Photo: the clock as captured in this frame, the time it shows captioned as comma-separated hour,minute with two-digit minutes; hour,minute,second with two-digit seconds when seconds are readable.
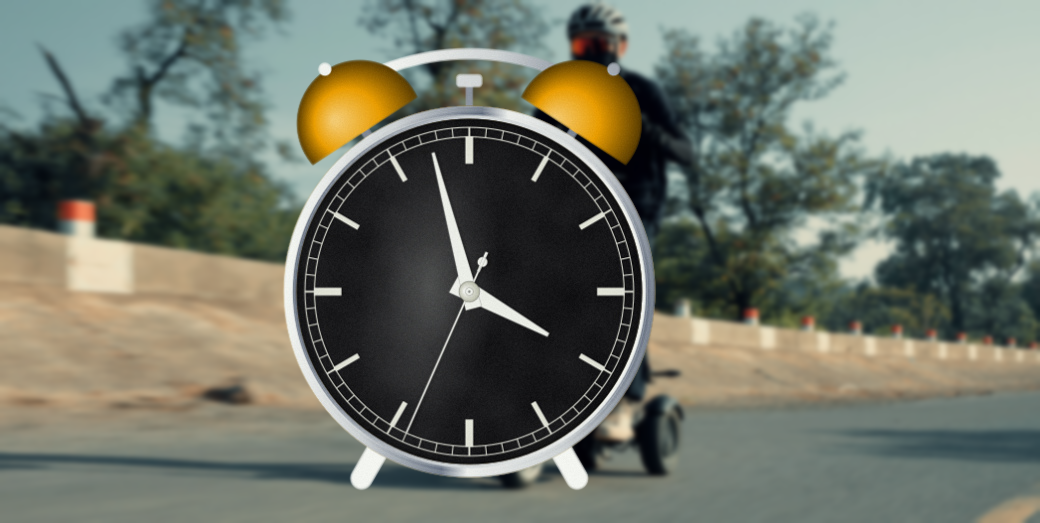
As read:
3,57,34
